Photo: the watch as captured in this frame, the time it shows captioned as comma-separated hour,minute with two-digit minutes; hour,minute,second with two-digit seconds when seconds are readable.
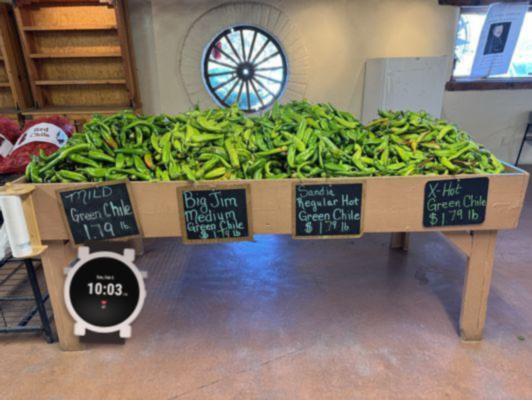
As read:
10,03
